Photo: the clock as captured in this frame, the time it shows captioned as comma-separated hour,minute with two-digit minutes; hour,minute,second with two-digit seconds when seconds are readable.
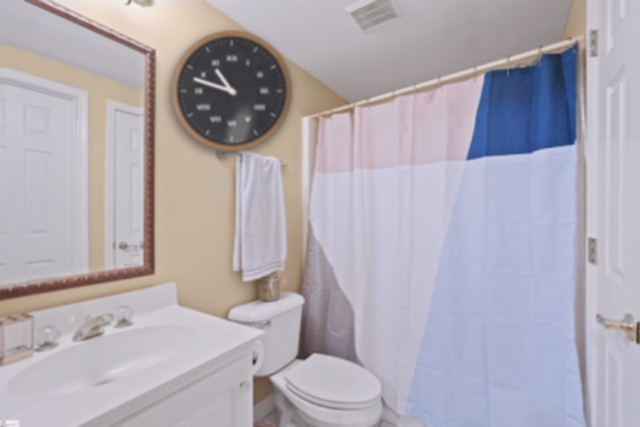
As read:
10,48
